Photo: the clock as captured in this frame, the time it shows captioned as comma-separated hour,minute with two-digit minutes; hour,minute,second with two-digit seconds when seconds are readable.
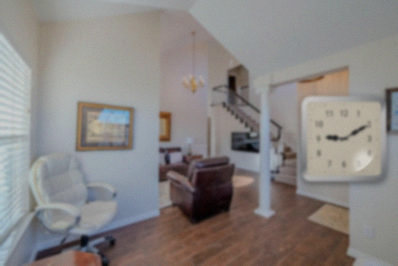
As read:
9,10
